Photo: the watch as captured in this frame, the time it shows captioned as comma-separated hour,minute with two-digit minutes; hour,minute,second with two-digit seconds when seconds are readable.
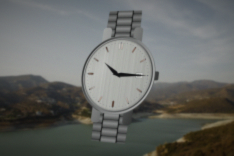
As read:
10,15
